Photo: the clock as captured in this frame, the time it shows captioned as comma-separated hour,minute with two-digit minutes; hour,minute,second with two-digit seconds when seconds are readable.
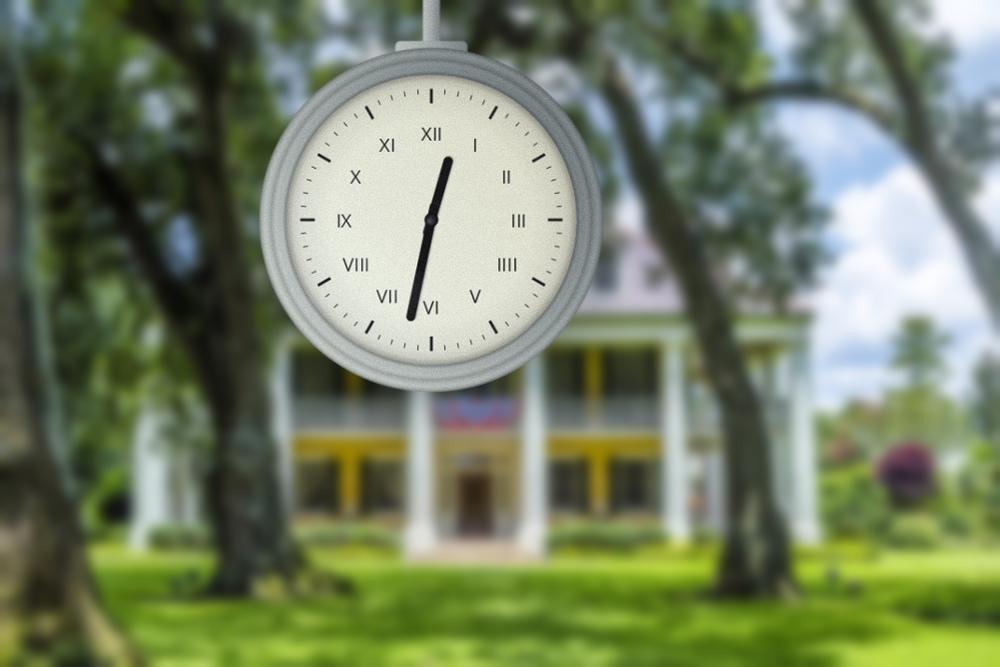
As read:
12,32
